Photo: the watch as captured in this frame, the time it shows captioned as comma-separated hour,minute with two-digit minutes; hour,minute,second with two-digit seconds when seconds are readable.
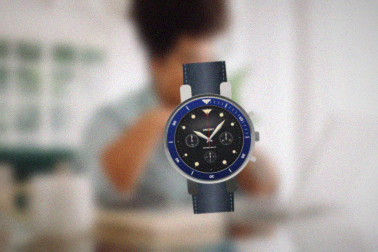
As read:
10,07
